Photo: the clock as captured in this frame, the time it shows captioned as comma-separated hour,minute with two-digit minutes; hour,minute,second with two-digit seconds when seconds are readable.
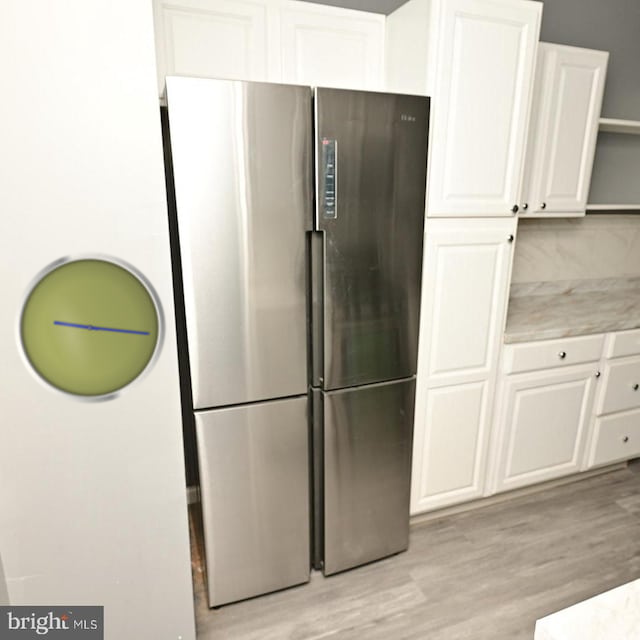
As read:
9,16
